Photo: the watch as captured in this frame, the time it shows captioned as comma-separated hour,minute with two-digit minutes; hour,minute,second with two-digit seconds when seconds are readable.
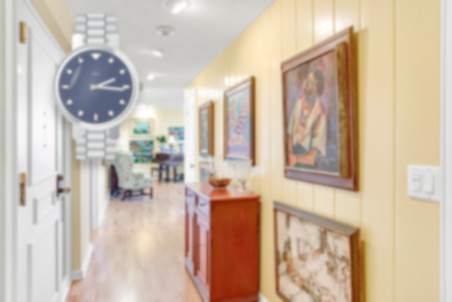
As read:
2,16
